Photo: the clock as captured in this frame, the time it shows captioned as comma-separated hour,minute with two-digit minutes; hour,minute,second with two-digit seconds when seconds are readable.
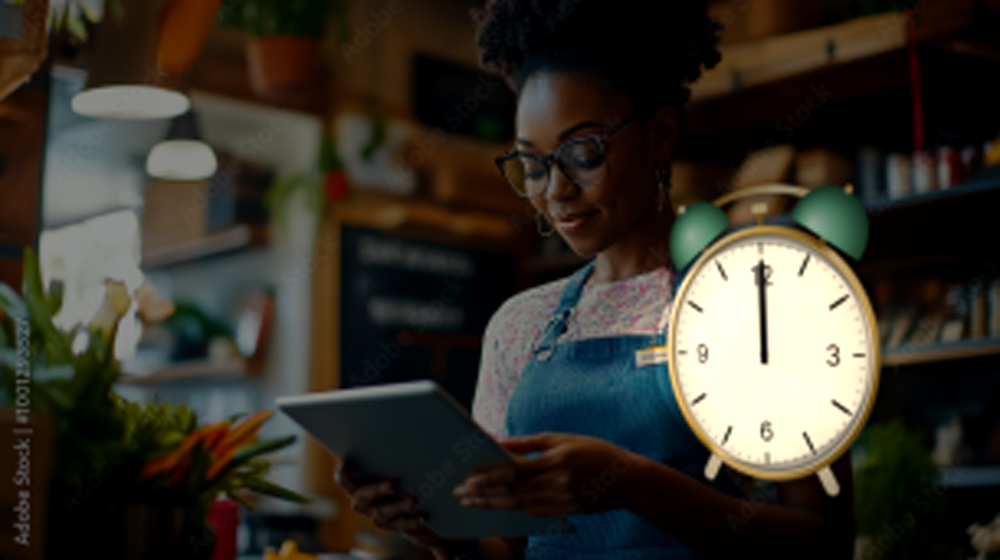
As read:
12,00
